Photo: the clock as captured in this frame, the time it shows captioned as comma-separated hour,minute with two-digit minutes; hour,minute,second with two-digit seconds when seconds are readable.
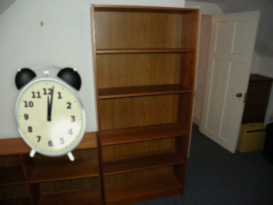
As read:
12,02
